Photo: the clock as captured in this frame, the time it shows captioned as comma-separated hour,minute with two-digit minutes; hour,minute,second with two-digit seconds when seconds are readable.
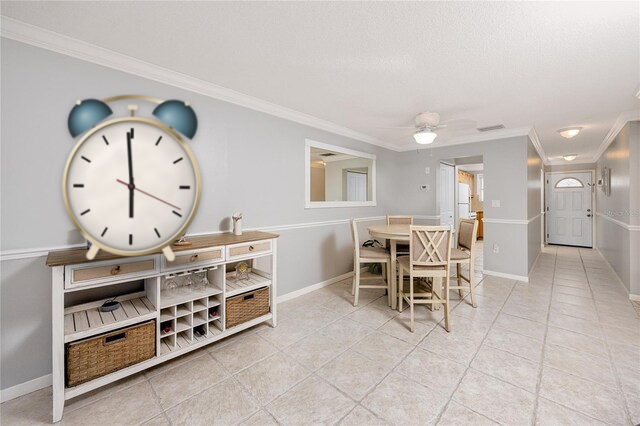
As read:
5,59,19
